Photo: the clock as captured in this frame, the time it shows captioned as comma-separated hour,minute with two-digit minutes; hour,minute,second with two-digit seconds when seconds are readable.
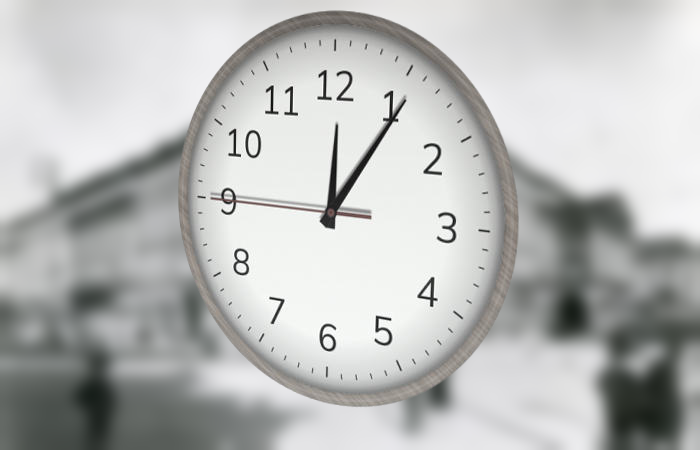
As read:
12,05,45
